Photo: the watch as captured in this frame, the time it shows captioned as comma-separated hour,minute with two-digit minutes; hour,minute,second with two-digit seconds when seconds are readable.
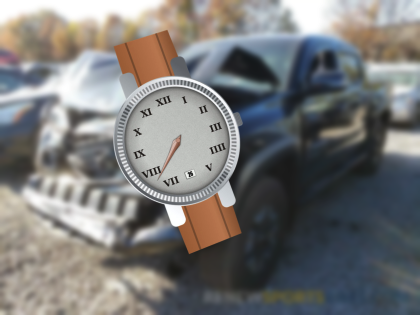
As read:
7,38
